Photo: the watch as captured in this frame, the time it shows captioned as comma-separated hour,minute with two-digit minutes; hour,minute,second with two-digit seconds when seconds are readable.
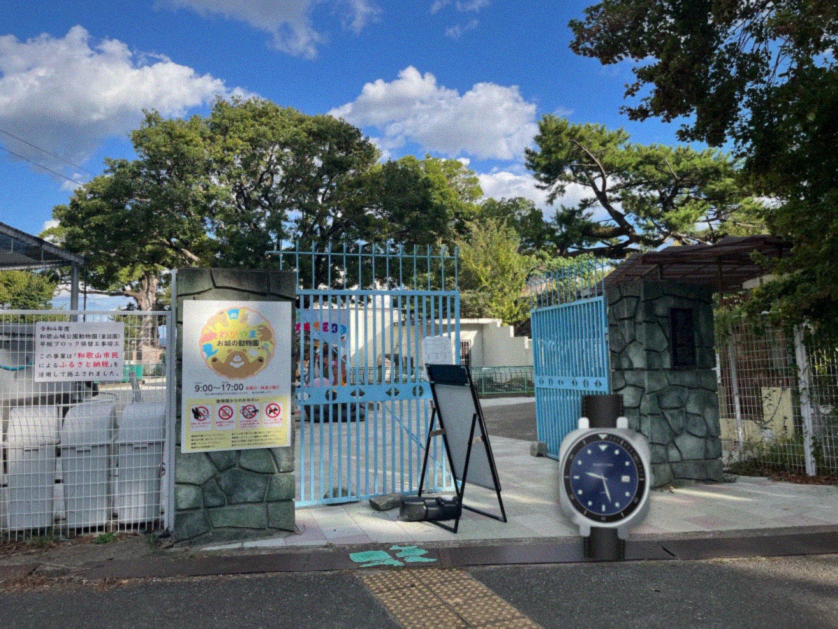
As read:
9,27
